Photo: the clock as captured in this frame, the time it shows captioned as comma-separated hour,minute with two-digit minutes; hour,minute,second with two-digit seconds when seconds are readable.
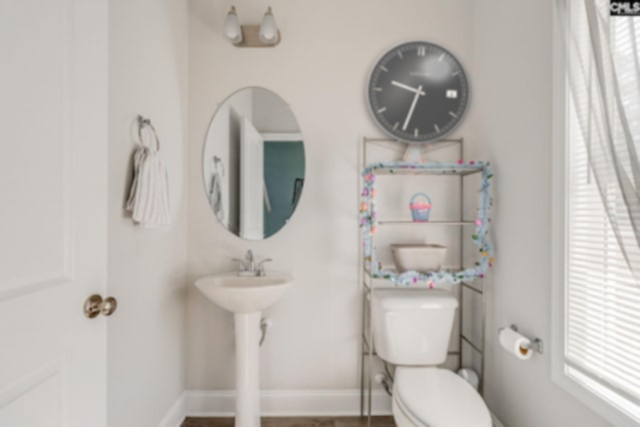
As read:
9,33
